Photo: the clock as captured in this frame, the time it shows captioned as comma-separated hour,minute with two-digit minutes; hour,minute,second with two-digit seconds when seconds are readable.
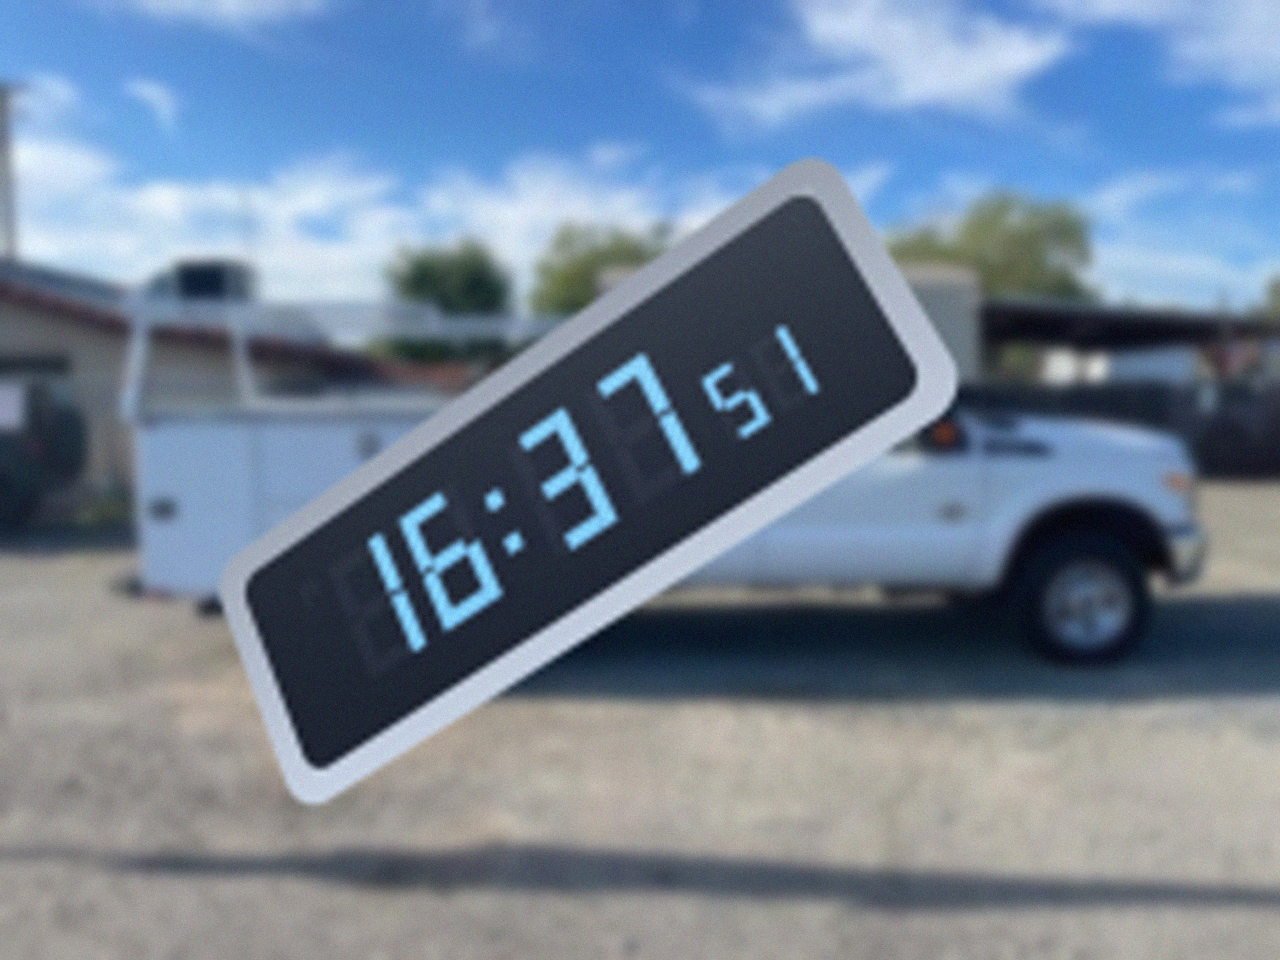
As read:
16,37,51
